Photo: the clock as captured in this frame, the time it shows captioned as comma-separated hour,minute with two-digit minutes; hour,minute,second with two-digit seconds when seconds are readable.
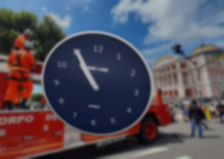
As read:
10,55
